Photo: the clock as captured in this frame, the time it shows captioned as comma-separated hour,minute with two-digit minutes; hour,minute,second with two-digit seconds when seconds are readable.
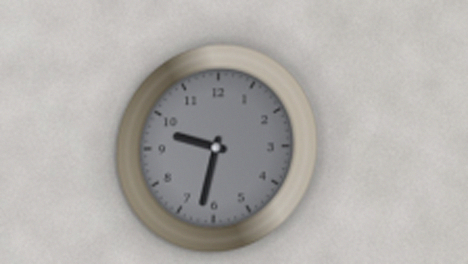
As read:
9,32
